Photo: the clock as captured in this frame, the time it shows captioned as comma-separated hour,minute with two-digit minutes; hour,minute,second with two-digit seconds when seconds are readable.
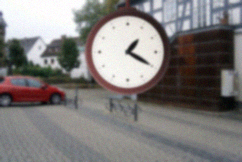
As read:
1,20
